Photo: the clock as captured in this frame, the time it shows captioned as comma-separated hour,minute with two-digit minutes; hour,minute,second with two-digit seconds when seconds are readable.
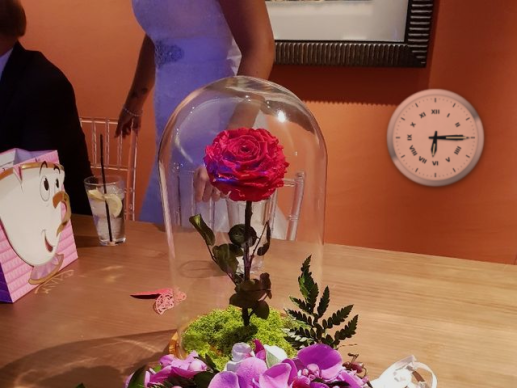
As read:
6,15
